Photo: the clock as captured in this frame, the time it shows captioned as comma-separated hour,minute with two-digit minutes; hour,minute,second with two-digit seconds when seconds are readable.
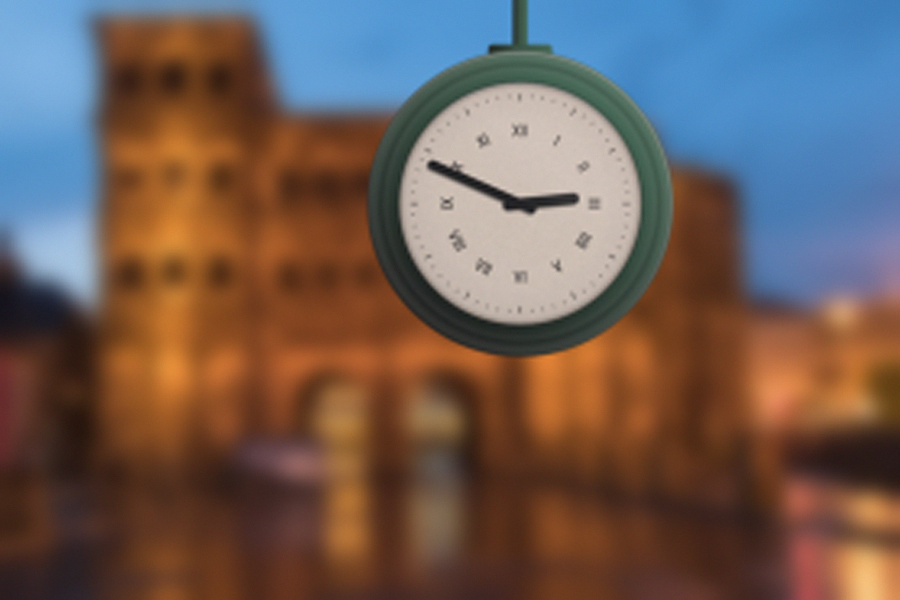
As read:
2,49
